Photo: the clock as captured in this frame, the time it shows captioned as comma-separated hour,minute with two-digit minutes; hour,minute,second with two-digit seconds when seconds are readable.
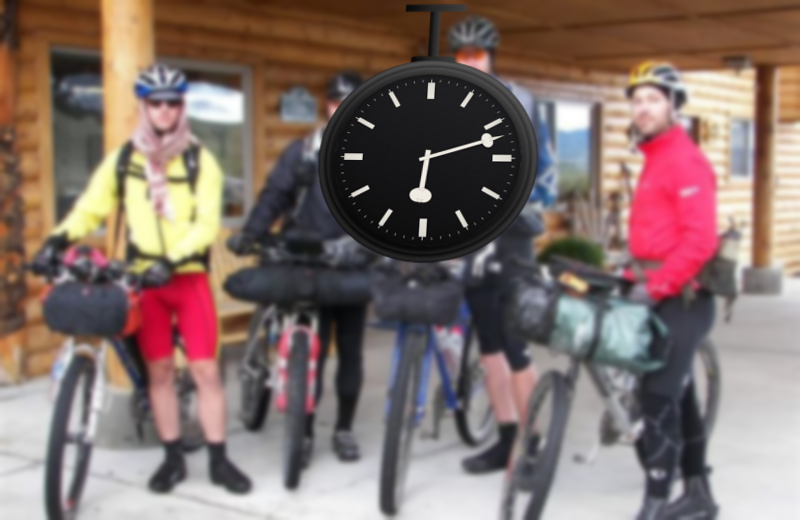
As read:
6,12
